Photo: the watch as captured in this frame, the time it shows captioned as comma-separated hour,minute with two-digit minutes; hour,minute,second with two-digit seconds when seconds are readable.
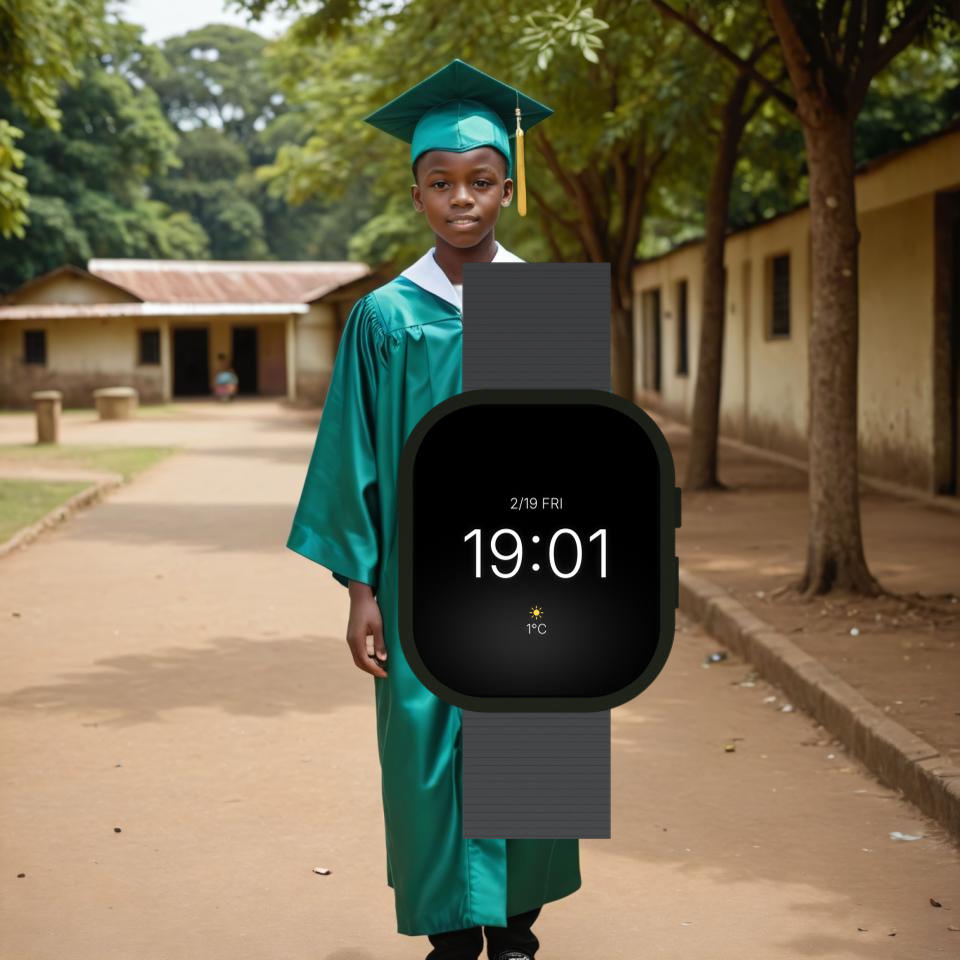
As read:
19,01
